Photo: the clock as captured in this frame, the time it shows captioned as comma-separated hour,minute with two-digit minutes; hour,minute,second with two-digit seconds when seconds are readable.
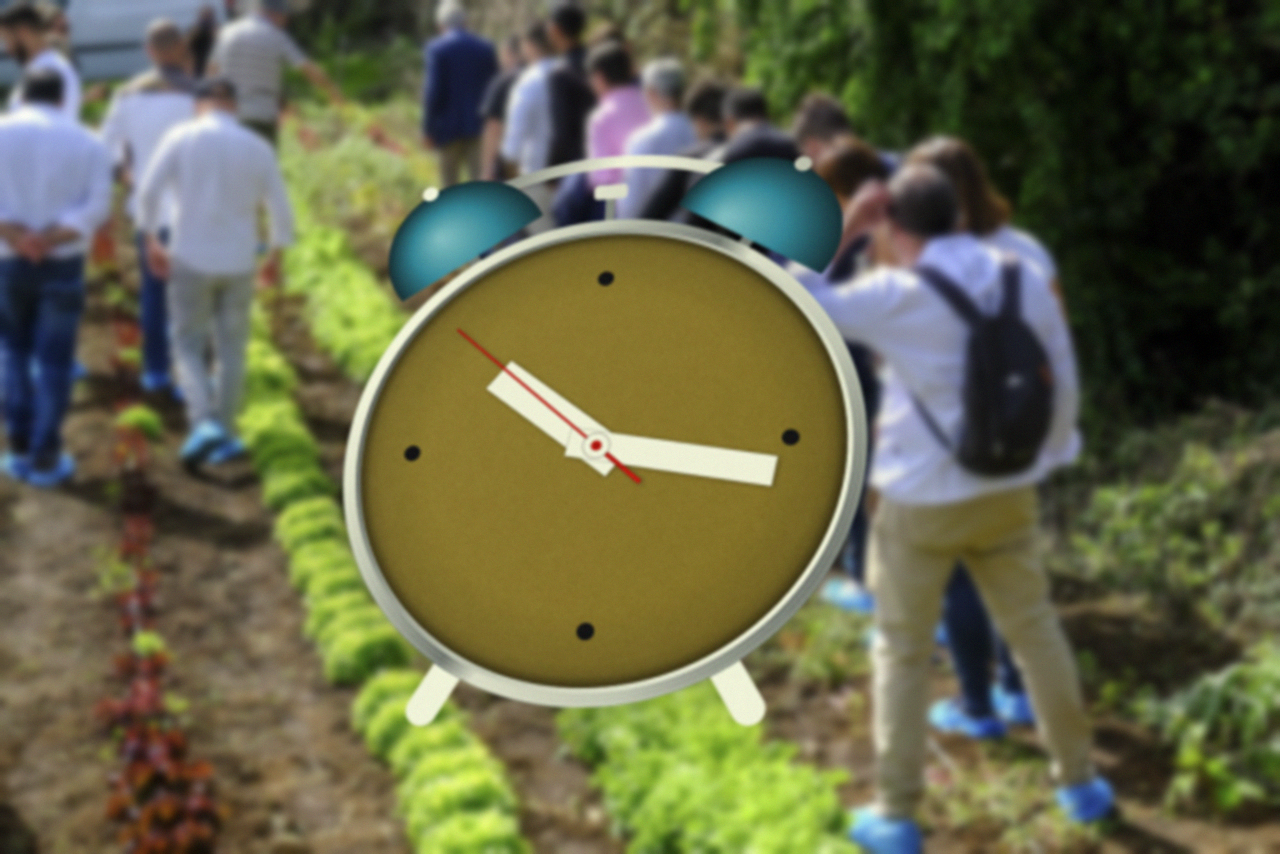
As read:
10,16,52
